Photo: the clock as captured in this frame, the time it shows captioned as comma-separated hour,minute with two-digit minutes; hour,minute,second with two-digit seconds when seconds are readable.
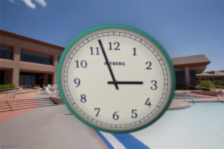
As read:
2,57
